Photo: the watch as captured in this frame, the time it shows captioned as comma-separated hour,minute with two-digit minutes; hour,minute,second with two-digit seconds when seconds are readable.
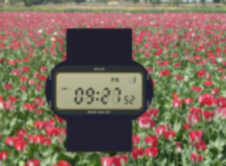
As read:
9,27
